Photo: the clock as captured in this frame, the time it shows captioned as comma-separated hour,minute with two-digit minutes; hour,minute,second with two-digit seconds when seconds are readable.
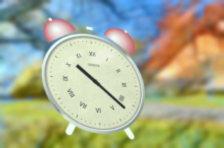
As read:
10,22
